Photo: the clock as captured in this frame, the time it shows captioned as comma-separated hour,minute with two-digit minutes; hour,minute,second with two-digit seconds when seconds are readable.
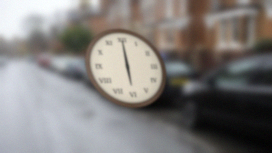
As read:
6,00
